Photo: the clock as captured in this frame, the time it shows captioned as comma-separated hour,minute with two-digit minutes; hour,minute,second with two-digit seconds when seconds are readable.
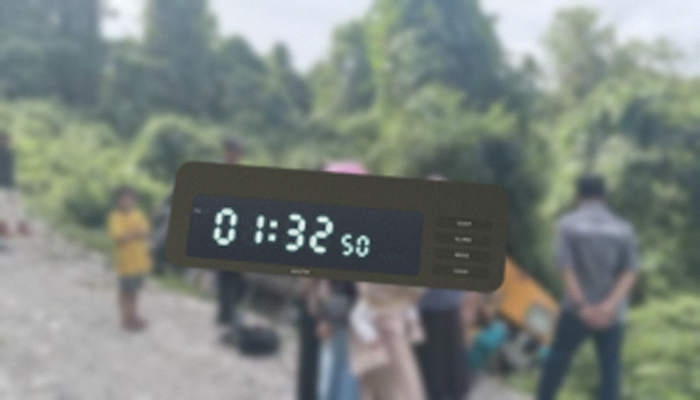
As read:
1,32,50
